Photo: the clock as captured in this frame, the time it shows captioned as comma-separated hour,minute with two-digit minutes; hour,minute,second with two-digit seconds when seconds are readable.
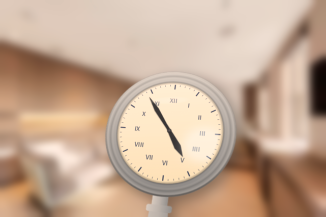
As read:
4,54
